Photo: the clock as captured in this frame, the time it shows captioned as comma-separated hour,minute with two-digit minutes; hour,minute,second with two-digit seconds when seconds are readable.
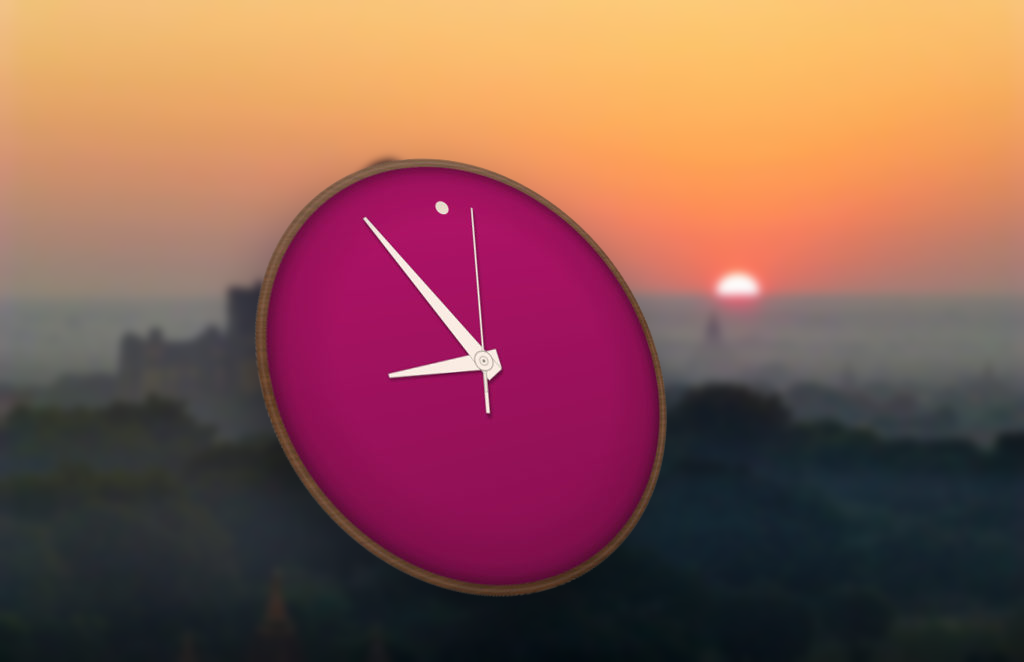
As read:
8,55,02
